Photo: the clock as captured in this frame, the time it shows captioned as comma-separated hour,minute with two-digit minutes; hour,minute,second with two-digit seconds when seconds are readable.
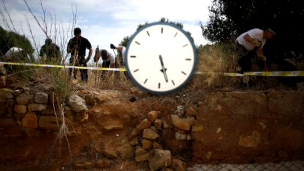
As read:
5,27
